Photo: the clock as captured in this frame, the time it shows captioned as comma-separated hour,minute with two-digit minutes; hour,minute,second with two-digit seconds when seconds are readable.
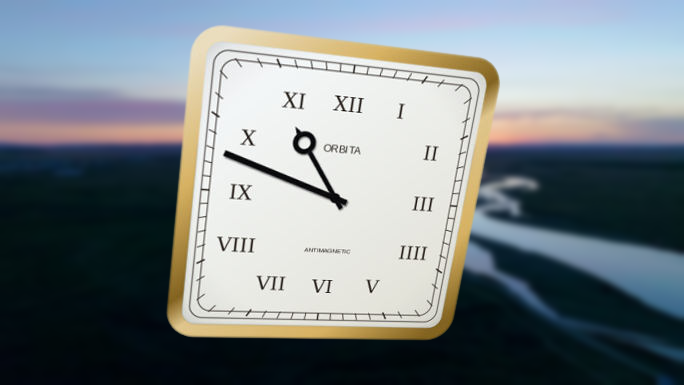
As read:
10,48
